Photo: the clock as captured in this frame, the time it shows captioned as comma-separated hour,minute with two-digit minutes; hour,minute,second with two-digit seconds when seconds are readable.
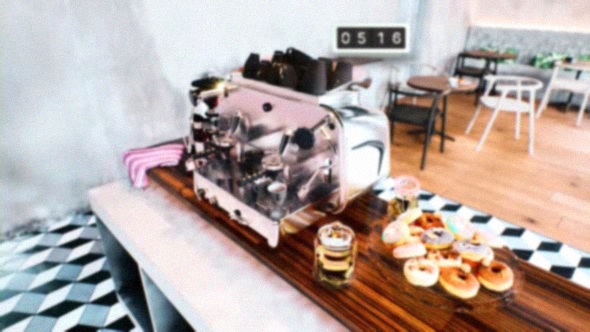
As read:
5,16
